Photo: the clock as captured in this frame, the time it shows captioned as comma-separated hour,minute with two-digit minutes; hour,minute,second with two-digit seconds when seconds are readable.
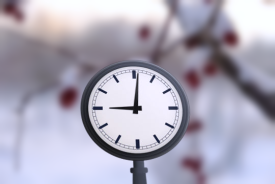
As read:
9,01
